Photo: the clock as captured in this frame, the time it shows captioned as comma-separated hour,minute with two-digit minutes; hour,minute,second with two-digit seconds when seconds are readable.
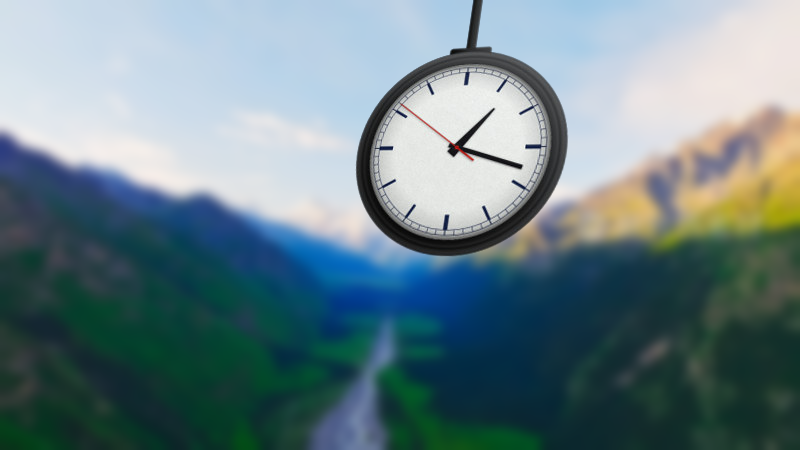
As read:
1,17,51
